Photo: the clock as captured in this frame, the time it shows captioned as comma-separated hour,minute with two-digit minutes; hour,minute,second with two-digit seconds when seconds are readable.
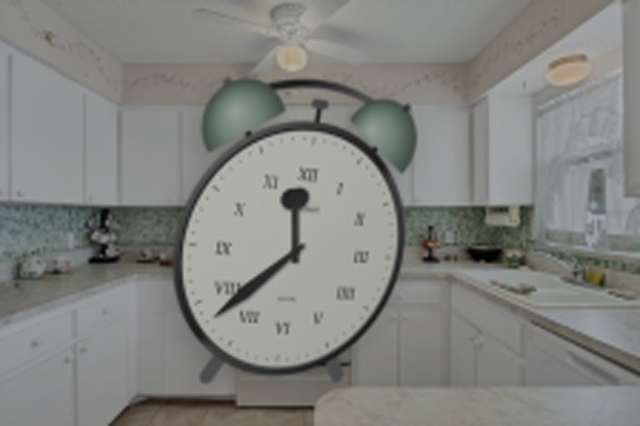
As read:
11,38
